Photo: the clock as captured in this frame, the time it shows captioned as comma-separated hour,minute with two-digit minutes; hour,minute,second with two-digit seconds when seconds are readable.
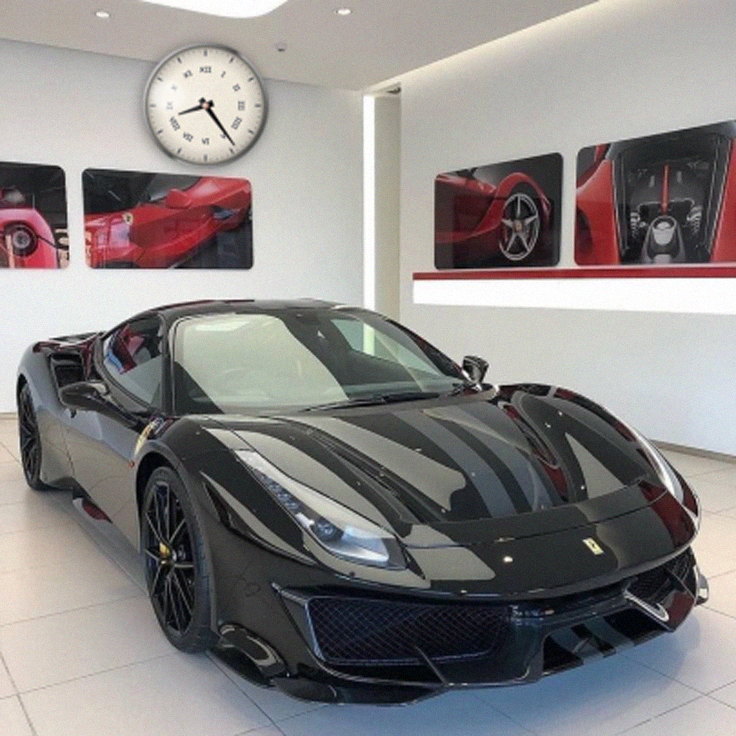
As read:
8,24
